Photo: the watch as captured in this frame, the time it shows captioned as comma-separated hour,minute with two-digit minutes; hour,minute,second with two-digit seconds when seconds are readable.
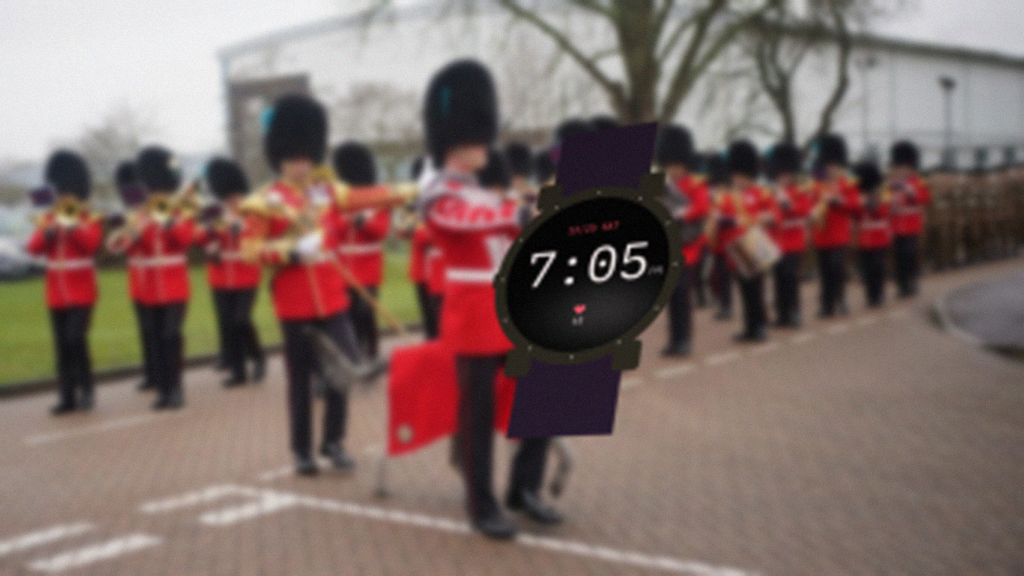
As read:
7,05
